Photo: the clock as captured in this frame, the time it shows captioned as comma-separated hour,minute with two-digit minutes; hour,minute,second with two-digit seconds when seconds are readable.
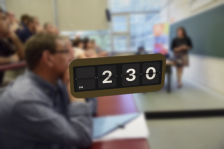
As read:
2,30
